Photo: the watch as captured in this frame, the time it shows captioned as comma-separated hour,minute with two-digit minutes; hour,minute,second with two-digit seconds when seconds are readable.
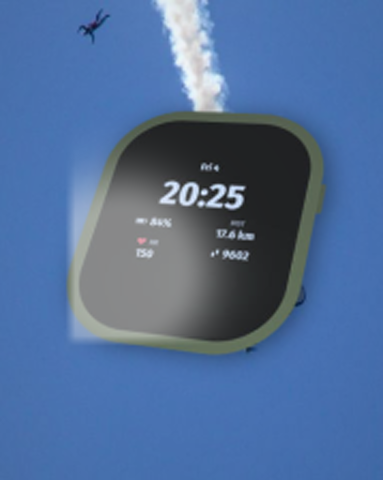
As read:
20,25
